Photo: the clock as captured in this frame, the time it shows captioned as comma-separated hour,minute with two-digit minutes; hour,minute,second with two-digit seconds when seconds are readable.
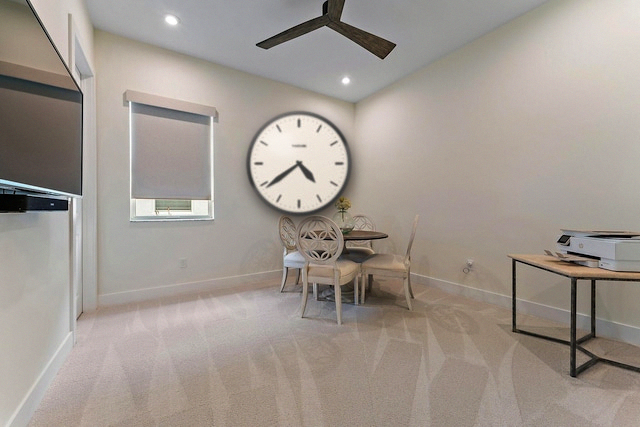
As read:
4,39
